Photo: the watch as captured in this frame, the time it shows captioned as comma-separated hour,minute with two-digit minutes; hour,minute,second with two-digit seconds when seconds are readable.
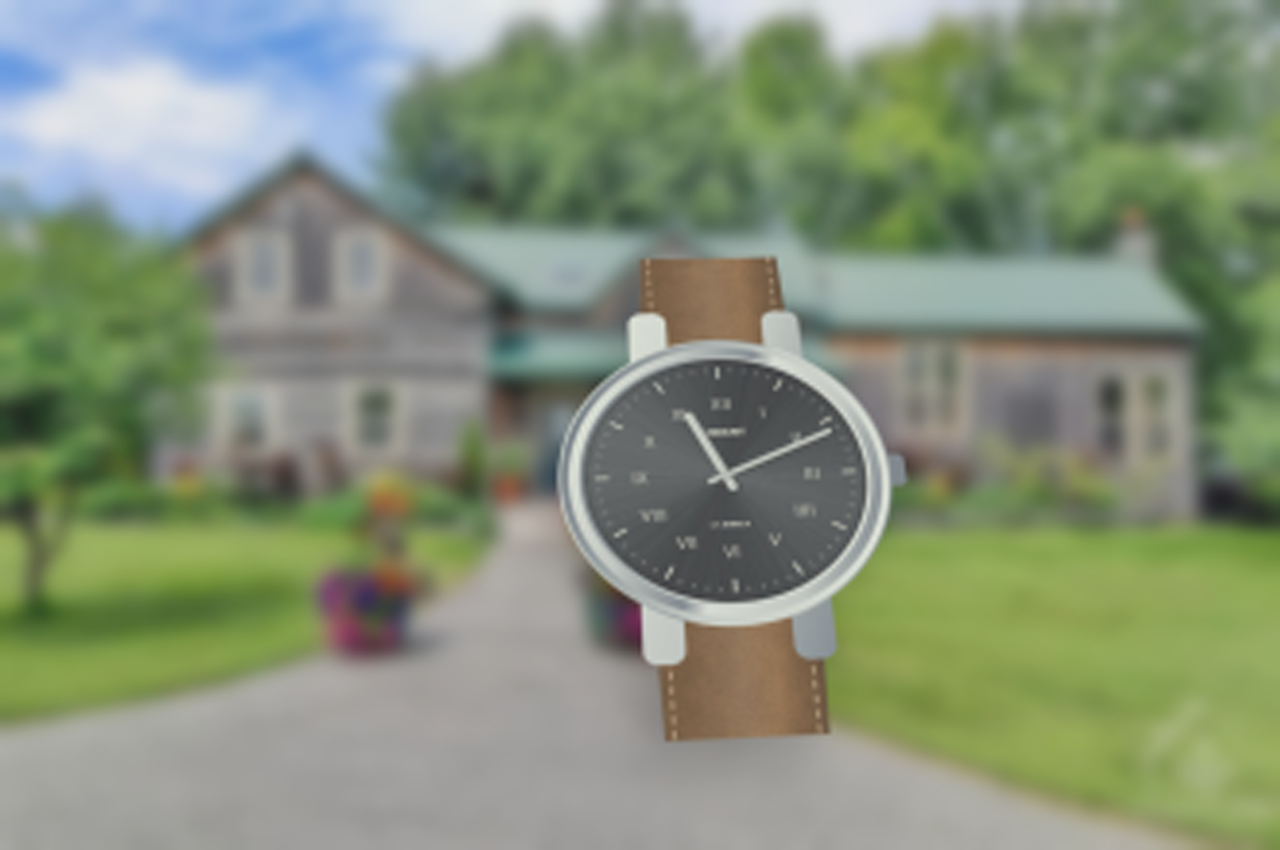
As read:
11,11
